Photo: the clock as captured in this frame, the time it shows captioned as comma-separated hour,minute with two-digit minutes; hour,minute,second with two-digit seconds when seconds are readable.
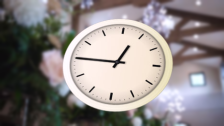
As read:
12,45
